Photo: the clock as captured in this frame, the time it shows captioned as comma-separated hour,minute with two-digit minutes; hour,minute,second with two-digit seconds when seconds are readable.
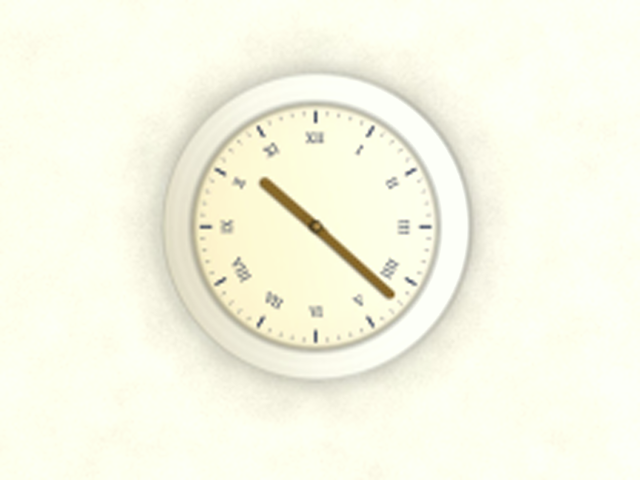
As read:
10,22
